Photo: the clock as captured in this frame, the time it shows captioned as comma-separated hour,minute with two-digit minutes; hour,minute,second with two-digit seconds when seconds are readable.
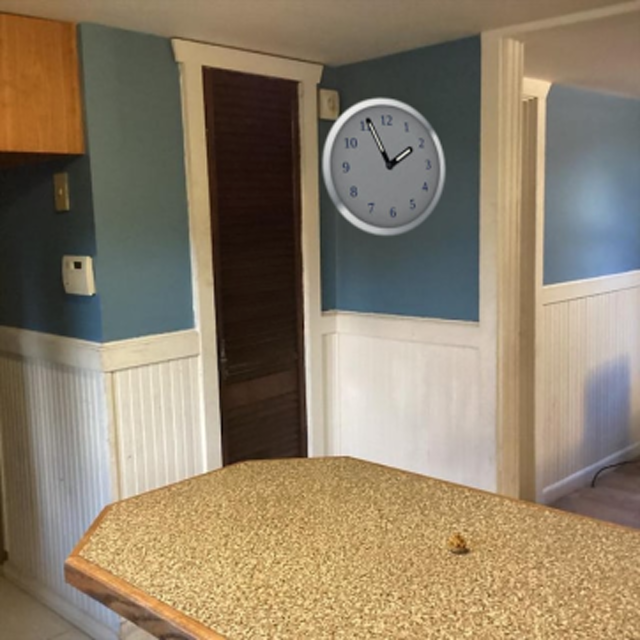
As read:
1,56
